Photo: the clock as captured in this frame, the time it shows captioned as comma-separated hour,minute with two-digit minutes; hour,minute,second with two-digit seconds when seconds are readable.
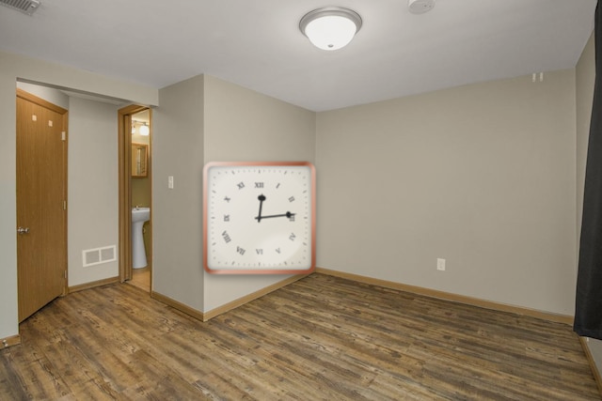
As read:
12,14
